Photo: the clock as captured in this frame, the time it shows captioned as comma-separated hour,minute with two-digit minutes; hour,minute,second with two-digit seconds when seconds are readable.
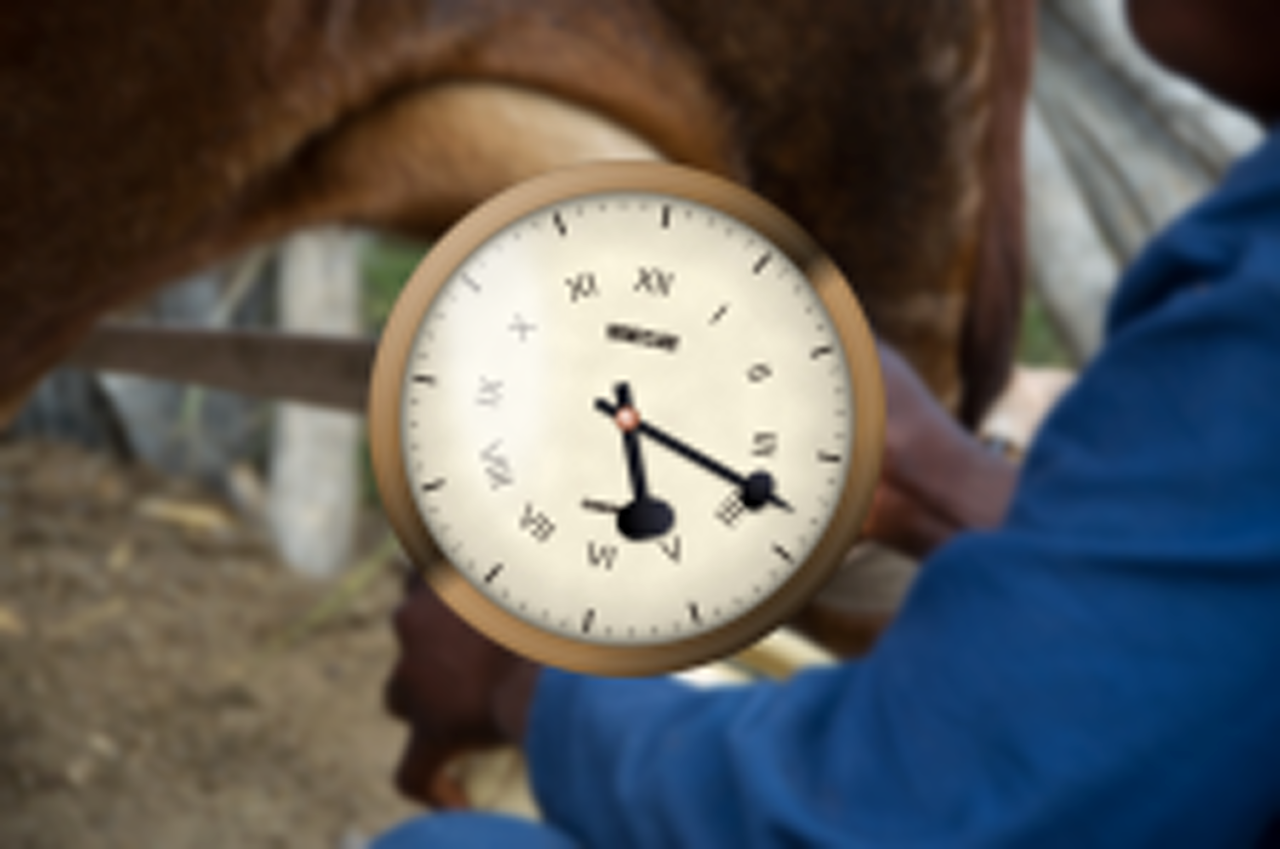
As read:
5,18
